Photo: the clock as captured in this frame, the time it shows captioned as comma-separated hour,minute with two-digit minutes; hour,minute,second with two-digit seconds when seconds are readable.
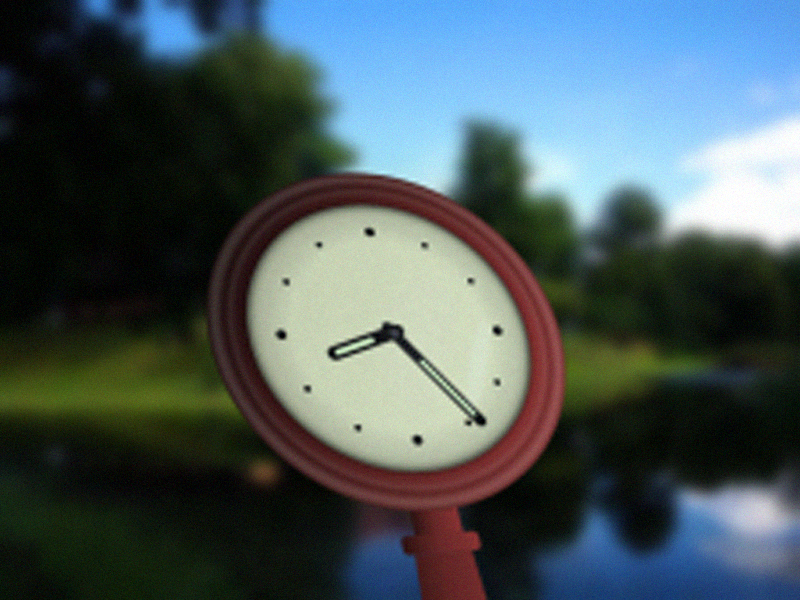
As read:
8,24
